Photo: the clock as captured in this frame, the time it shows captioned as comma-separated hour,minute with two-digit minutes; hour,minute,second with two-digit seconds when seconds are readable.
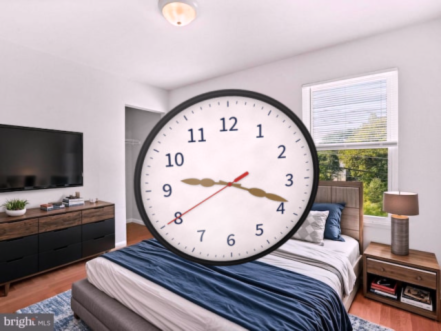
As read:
9,18,40
